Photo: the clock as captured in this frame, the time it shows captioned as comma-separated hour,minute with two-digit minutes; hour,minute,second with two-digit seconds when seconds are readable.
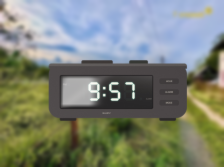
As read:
9,57
